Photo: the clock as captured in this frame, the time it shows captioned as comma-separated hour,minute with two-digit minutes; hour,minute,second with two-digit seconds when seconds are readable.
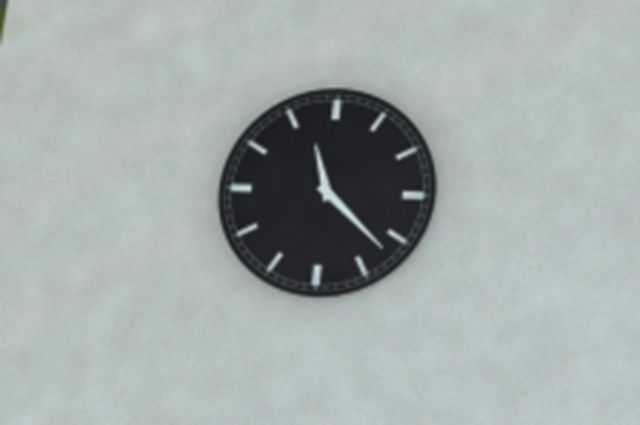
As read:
11,22
